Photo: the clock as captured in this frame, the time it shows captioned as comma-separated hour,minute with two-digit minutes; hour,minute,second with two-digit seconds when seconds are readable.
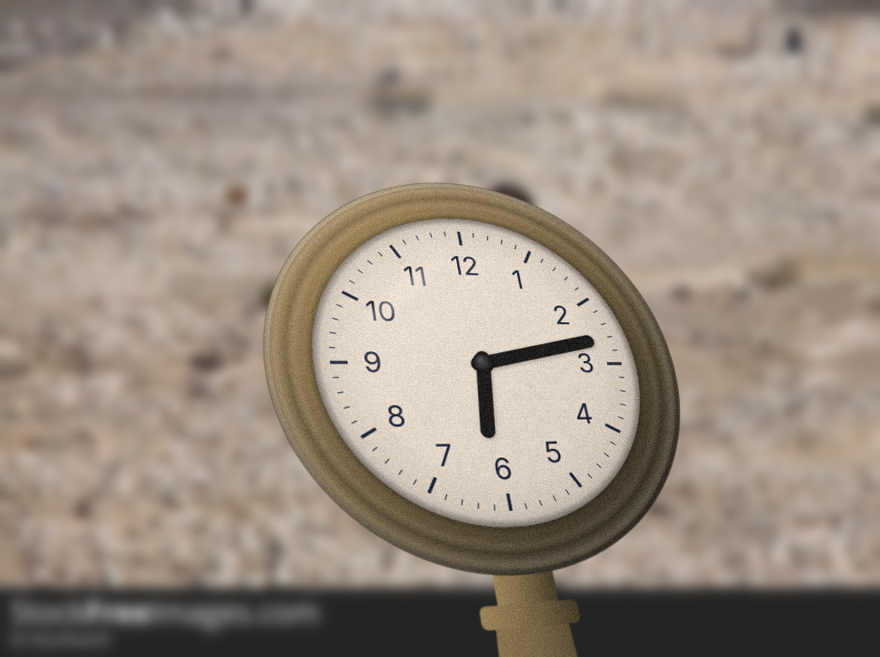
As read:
6,13
